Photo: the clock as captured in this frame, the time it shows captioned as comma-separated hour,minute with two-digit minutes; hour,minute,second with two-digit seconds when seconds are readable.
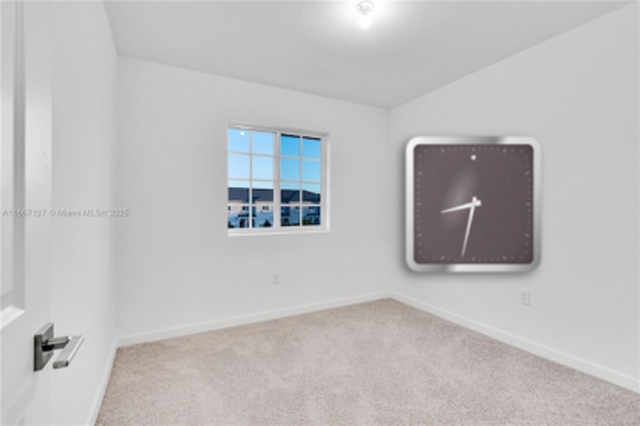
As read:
8,32
